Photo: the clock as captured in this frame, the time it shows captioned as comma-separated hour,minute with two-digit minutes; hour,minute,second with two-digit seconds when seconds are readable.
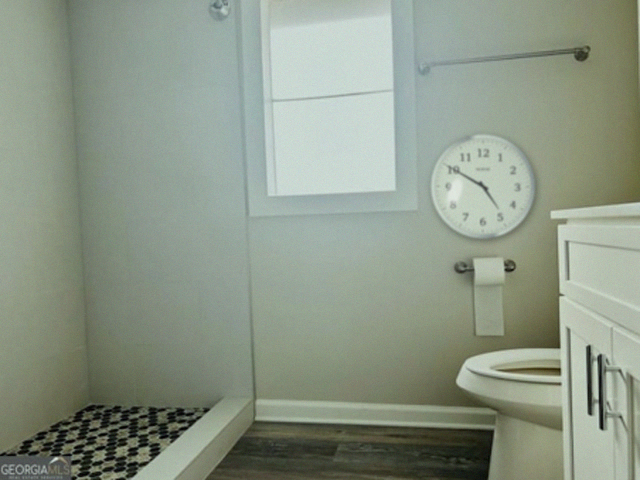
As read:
4,50
